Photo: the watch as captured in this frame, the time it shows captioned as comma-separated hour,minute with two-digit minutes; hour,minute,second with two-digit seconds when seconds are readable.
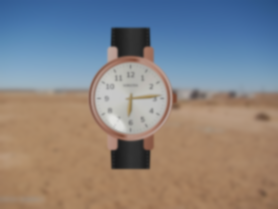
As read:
6,14
